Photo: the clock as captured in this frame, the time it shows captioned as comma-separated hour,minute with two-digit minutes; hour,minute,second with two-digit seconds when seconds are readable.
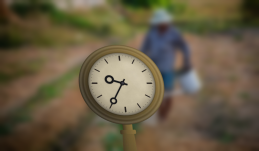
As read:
9,35
